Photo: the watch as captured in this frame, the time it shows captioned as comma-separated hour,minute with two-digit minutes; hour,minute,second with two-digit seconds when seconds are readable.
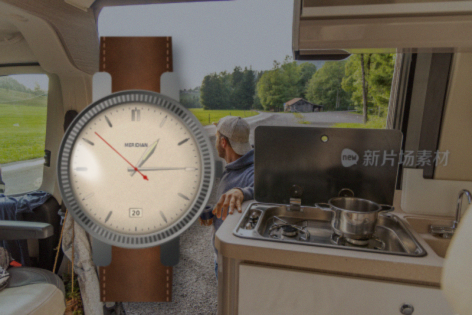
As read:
1,14,52
